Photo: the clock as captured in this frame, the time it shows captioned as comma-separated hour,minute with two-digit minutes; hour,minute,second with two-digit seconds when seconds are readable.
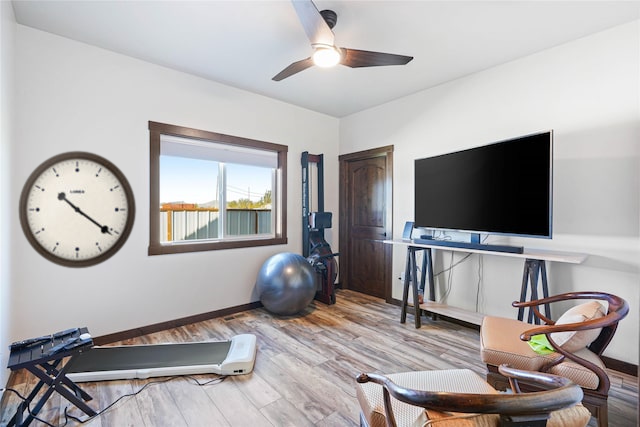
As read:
10,21
